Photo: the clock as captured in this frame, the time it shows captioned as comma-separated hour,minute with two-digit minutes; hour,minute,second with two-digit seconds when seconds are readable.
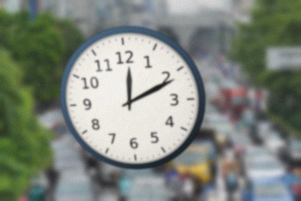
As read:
12,11
